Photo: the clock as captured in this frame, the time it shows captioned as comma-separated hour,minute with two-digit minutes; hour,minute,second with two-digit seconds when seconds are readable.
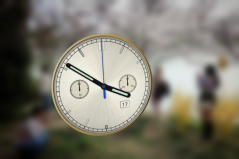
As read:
3,51
